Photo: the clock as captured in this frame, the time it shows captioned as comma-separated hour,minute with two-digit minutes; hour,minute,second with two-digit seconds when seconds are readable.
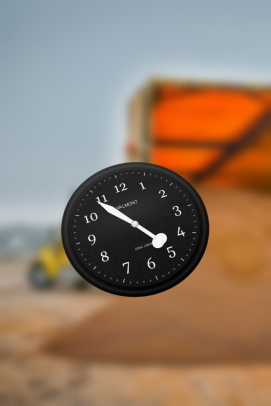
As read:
4,54
